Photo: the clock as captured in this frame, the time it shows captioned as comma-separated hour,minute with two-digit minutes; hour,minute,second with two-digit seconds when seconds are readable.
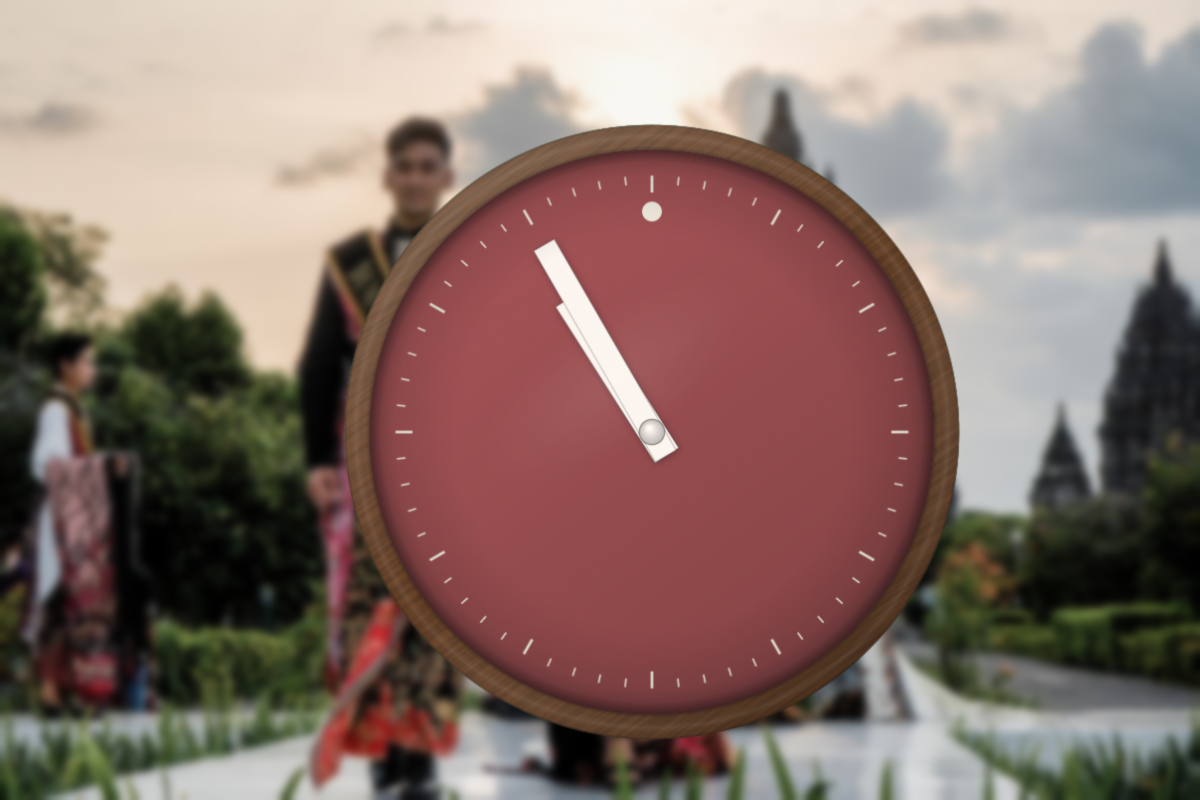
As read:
10,55
